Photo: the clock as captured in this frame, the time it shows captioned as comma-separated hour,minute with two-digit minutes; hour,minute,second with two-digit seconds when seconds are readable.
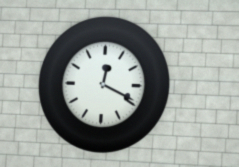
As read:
12,19
